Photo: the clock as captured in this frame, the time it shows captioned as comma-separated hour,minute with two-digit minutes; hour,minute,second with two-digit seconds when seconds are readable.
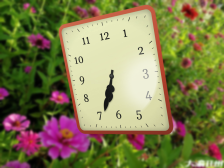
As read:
6,34
